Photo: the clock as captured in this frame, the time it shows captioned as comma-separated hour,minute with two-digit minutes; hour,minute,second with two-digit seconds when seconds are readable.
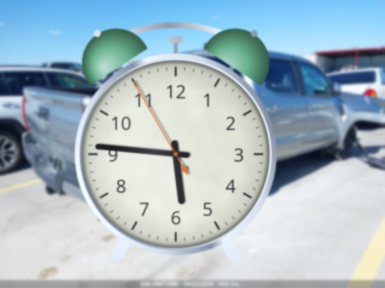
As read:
5,45,55
